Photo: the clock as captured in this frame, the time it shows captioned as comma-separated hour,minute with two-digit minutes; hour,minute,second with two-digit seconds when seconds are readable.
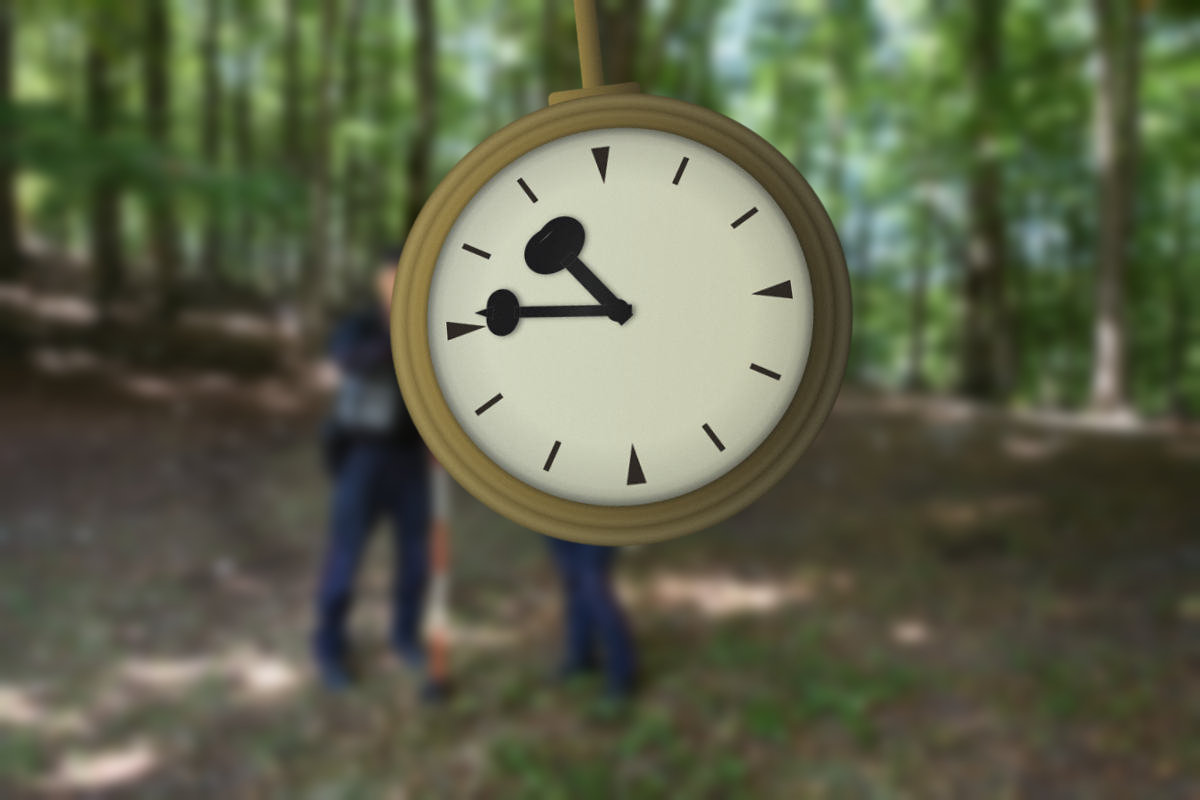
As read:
10,46
